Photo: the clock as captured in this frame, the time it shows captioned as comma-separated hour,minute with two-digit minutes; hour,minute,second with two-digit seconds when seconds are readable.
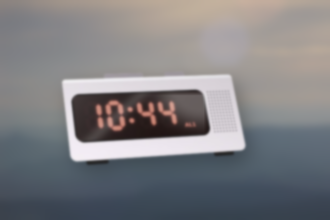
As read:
10,44
